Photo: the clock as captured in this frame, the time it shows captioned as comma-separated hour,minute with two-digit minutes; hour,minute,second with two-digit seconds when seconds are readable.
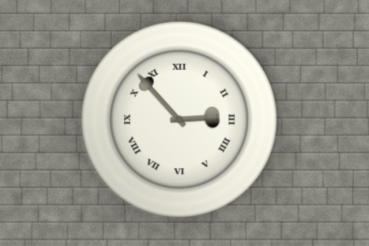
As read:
2,53
